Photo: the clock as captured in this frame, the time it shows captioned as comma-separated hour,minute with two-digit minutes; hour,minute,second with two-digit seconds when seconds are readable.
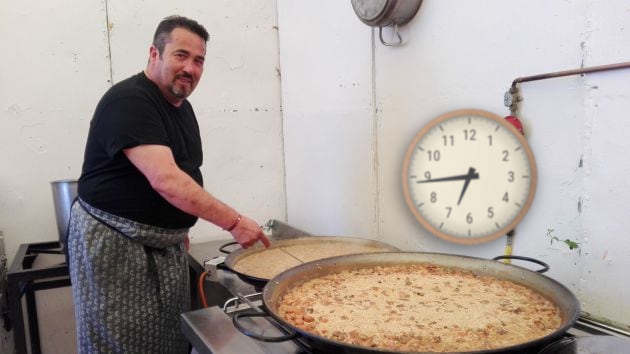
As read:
6,44
